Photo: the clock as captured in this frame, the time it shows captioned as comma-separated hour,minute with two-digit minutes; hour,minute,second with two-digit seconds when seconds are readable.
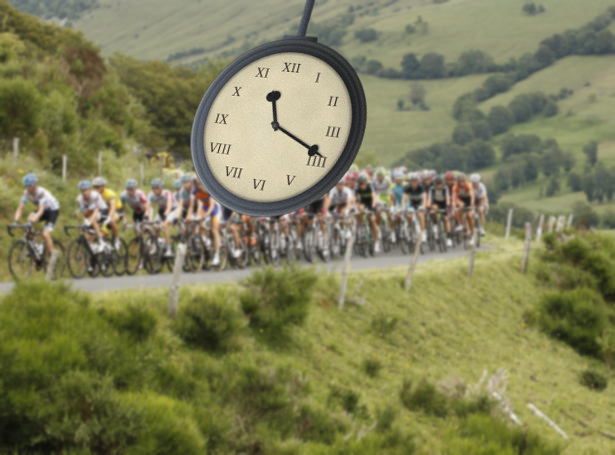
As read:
11,19
